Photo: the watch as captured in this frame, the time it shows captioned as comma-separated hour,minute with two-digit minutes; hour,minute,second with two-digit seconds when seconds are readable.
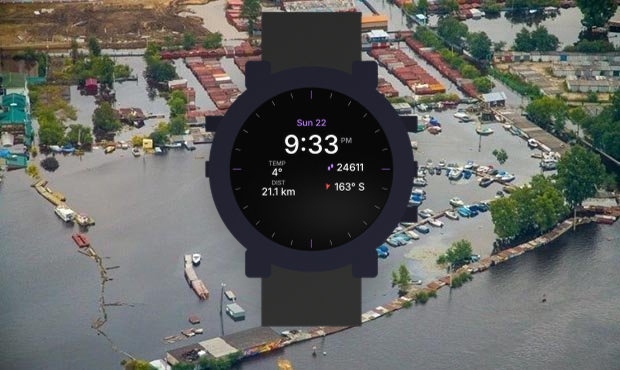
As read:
9,33
